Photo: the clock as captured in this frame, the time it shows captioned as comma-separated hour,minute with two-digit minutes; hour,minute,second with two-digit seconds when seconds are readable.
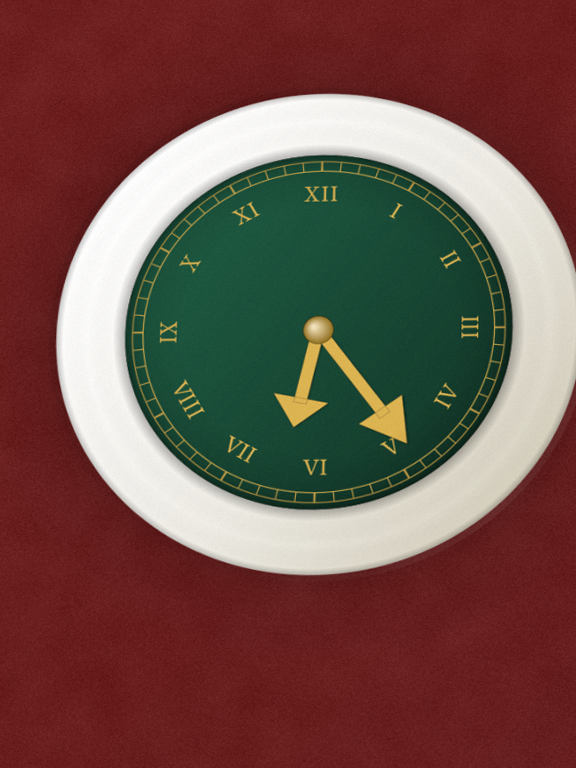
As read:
6,24
